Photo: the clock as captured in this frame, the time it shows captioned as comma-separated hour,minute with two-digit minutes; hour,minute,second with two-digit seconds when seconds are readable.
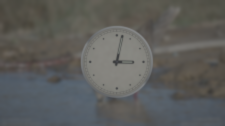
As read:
3,02
